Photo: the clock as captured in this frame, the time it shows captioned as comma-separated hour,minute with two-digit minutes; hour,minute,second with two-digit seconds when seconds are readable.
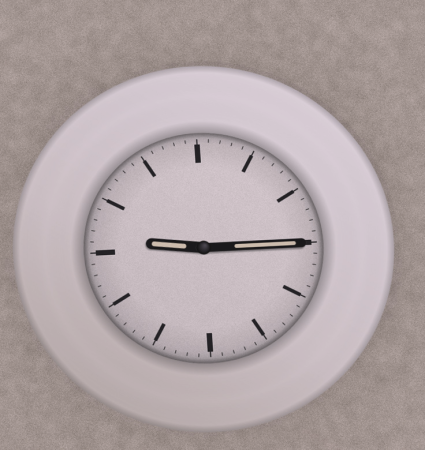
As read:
9,15
